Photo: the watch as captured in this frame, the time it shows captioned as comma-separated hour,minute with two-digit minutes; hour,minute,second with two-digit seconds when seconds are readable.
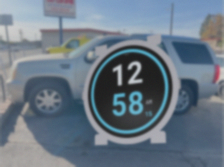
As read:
12,58
